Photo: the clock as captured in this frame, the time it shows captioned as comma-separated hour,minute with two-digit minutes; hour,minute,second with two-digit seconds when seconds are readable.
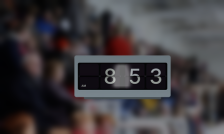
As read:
8,53
